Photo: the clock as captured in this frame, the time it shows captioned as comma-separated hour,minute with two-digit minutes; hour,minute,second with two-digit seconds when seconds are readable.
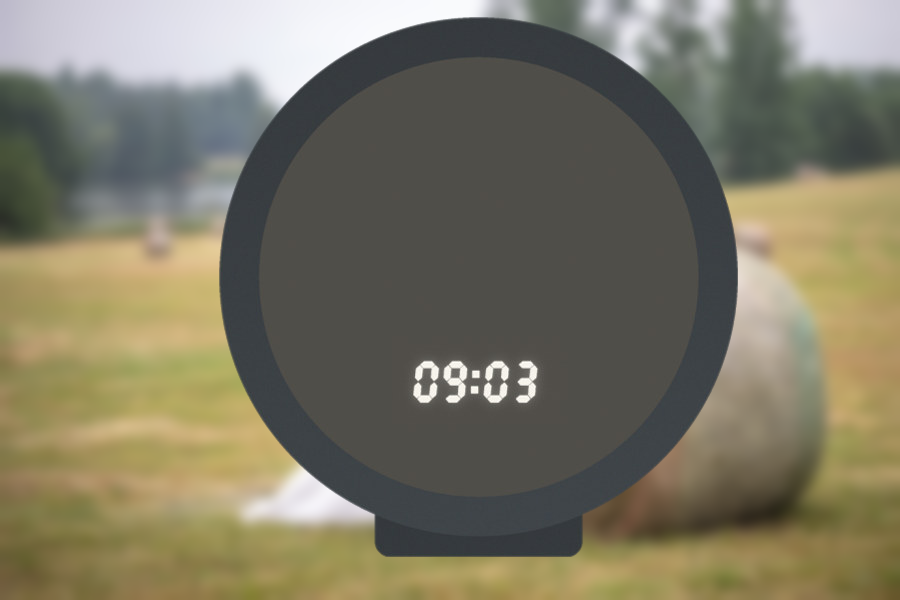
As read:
9,03
